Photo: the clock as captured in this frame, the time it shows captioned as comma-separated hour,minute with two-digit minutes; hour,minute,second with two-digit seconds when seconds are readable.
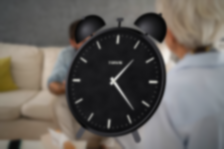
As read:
1,23
